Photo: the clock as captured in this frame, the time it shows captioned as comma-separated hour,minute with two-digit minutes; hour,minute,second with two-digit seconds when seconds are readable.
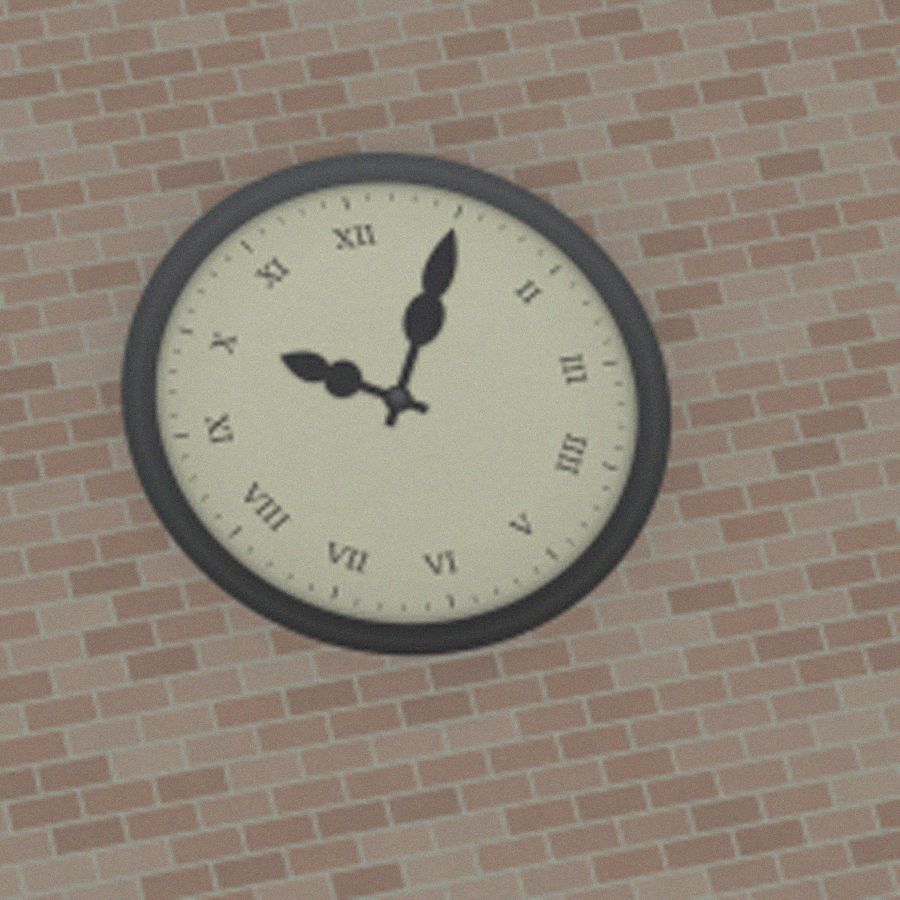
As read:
10,05
